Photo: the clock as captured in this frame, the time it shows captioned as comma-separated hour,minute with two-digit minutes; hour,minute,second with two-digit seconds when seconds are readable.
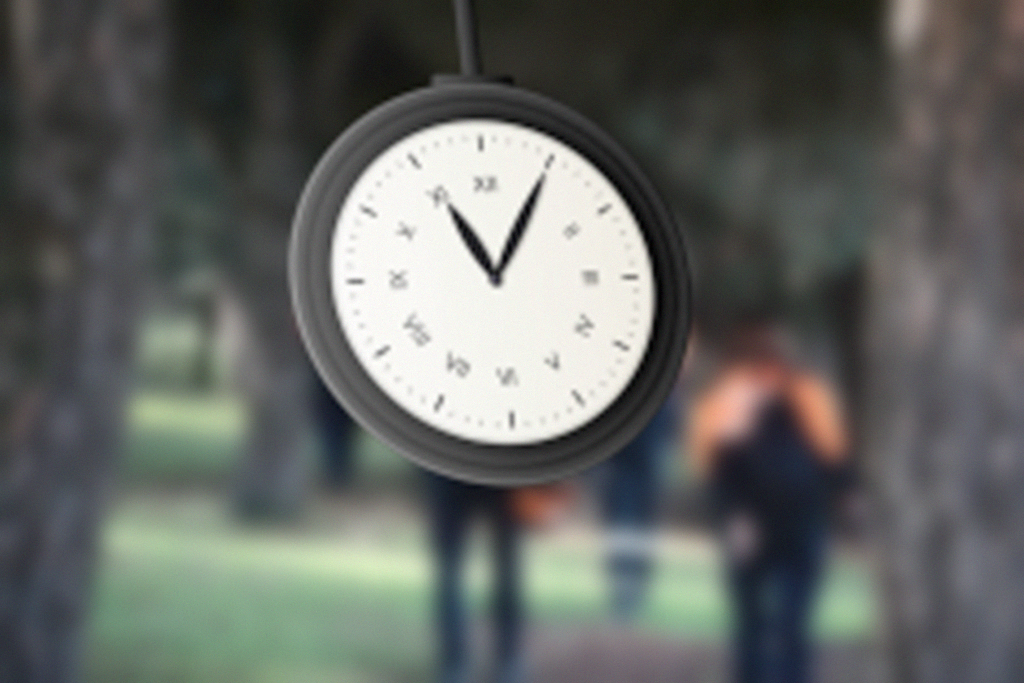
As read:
11,05
